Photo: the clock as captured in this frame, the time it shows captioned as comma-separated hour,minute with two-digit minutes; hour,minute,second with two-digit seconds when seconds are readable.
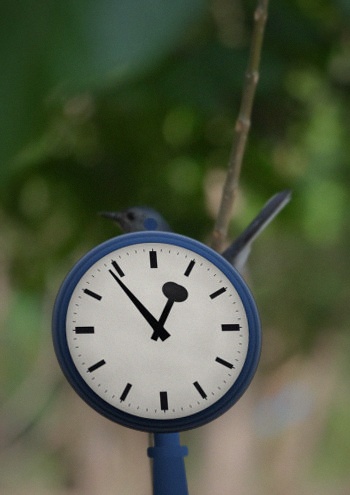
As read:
12,54
